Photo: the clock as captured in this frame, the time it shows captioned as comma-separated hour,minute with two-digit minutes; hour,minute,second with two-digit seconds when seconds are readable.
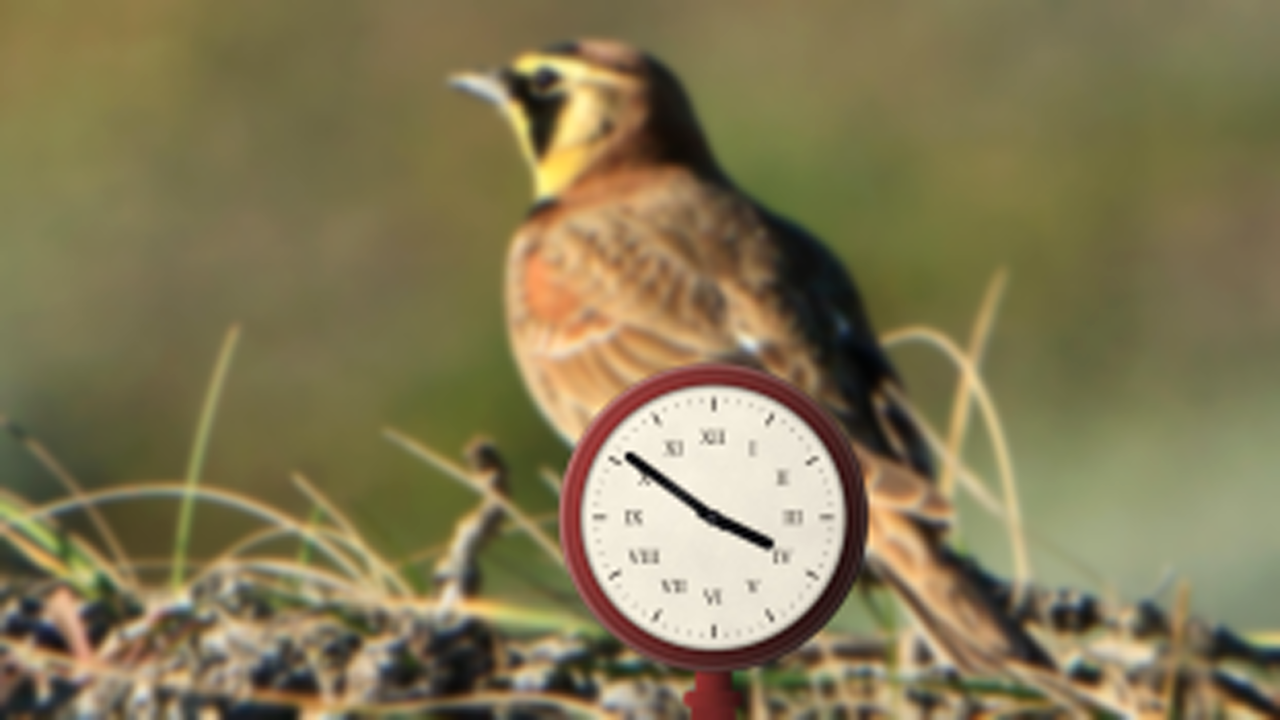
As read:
3,51
